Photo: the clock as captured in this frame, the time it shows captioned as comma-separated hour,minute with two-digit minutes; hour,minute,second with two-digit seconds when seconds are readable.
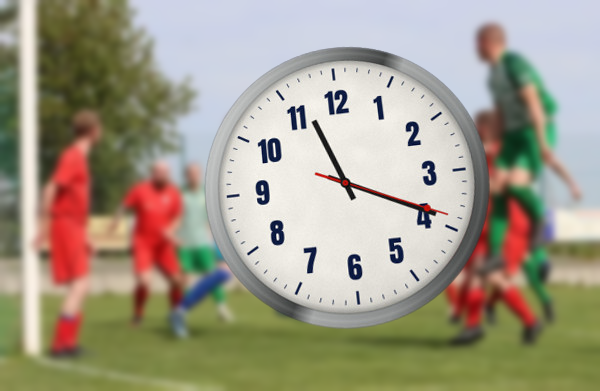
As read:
11,19,19
